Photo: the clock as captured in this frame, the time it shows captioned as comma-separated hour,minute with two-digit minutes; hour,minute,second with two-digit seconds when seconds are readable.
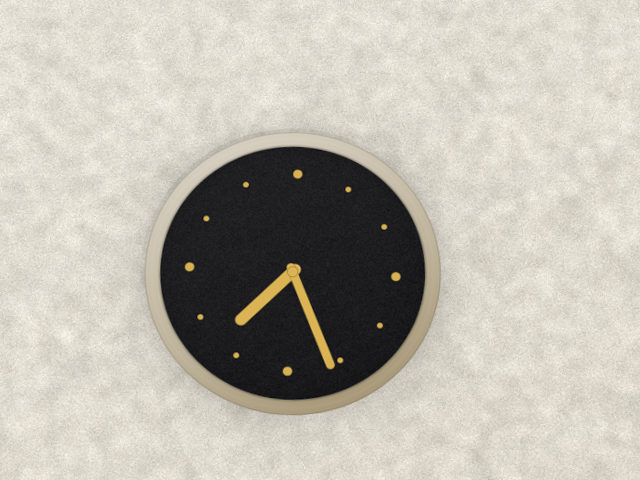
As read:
7,26
